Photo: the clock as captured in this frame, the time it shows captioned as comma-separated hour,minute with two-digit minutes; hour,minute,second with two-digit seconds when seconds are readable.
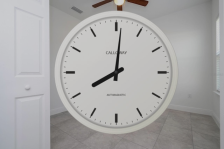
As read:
8,01
